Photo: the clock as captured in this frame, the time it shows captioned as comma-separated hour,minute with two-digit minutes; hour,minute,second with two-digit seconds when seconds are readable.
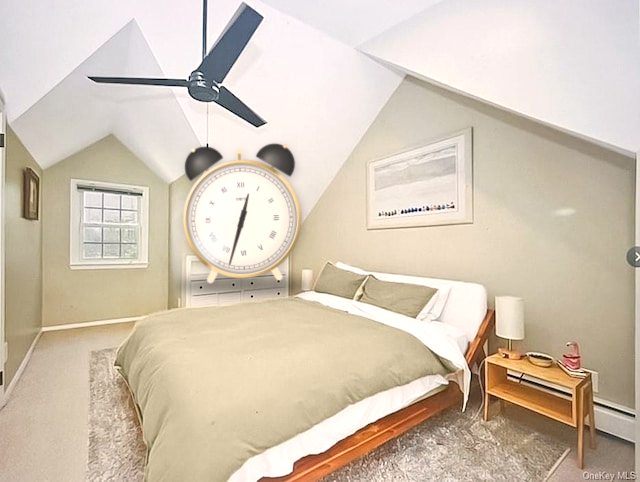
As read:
12,33
